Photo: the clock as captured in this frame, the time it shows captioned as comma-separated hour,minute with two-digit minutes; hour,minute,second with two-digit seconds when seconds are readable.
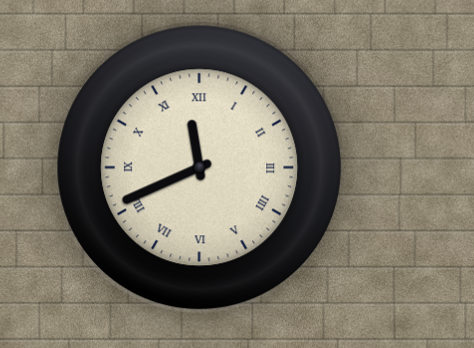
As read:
11,41
